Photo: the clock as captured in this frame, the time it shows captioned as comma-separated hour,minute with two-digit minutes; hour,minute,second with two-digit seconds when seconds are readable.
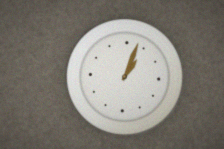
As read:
1,03
